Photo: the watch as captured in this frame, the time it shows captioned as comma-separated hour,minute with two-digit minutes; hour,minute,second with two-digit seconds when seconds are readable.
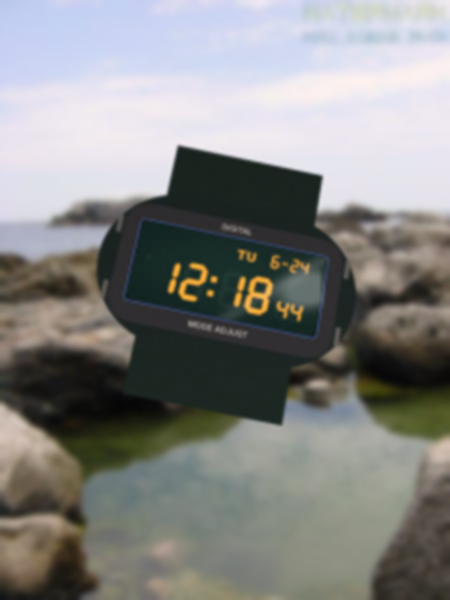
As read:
12,18,44
